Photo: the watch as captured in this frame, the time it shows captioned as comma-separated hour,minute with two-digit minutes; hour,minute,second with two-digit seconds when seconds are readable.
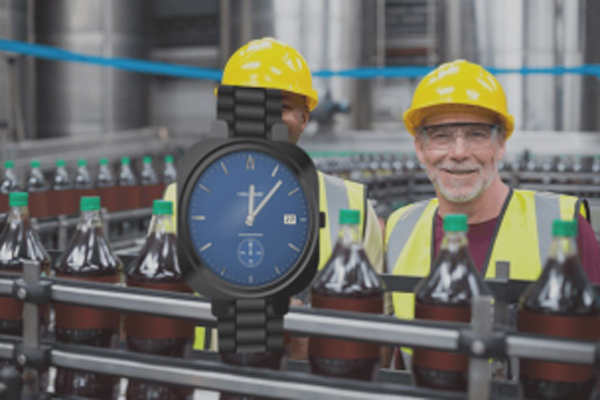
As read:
12,07
